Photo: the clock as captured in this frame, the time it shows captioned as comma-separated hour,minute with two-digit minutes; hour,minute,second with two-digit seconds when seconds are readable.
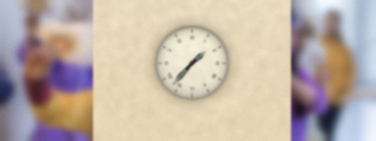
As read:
1,37
